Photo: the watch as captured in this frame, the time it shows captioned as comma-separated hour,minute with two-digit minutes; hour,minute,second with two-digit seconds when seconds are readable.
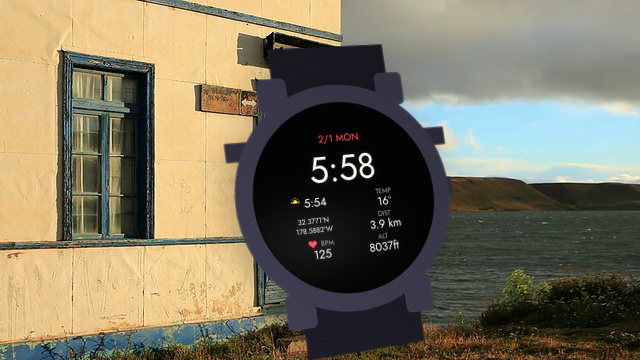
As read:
5,58
